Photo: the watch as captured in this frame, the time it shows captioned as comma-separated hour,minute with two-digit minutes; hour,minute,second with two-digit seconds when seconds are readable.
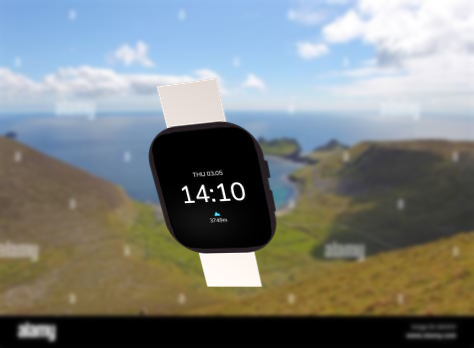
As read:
14,10
